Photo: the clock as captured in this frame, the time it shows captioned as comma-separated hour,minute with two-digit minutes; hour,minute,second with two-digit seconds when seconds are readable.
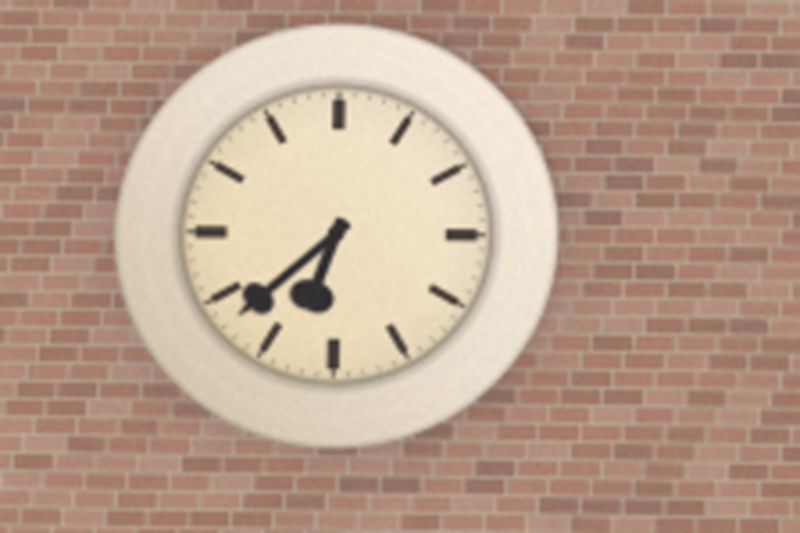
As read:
6,38
